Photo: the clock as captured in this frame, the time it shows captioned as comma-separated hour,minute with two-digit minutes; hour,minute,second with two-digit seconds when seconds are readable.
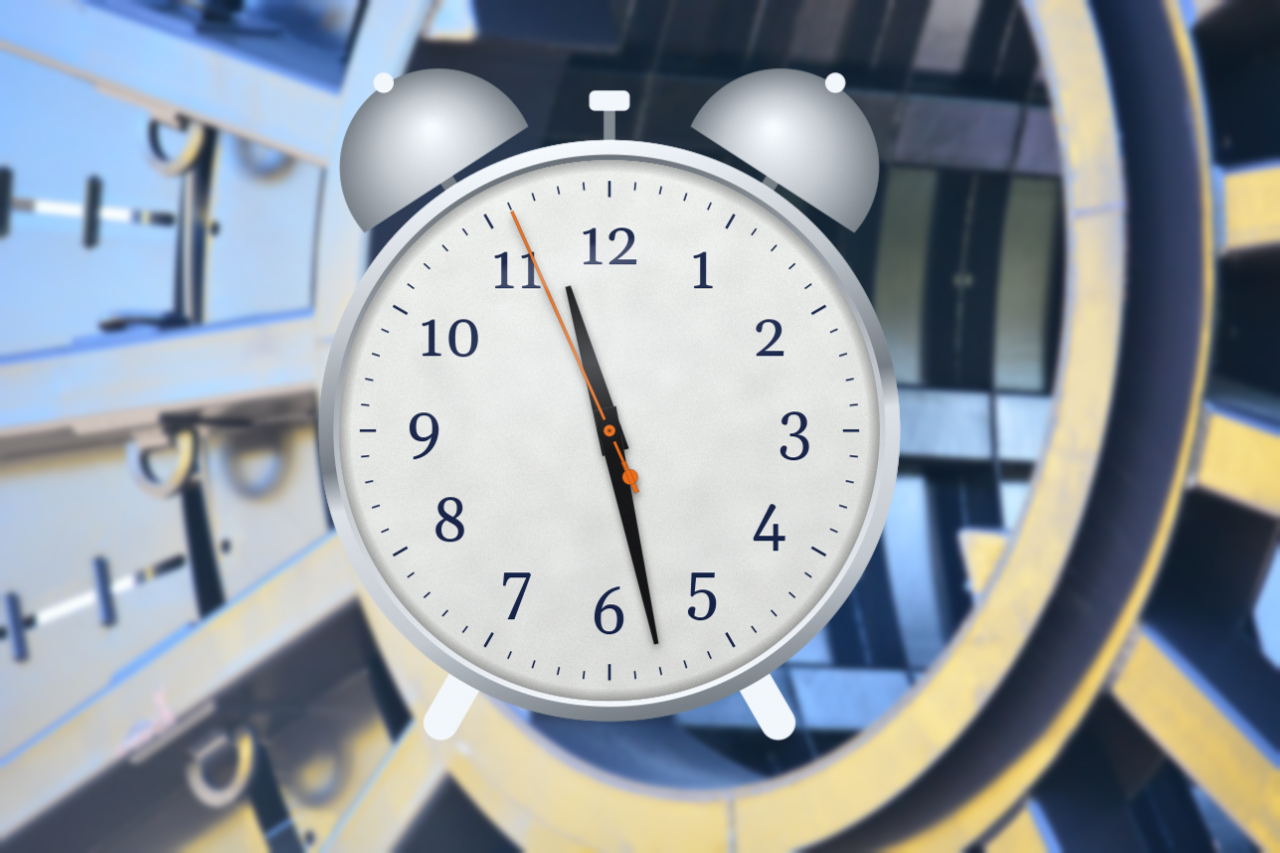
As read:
11,27,56
